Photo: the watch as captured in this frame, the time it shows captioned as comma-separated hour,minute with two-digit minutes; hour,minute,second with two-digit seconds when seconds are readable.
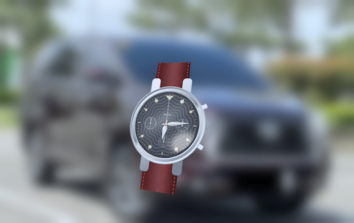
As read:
6,14
